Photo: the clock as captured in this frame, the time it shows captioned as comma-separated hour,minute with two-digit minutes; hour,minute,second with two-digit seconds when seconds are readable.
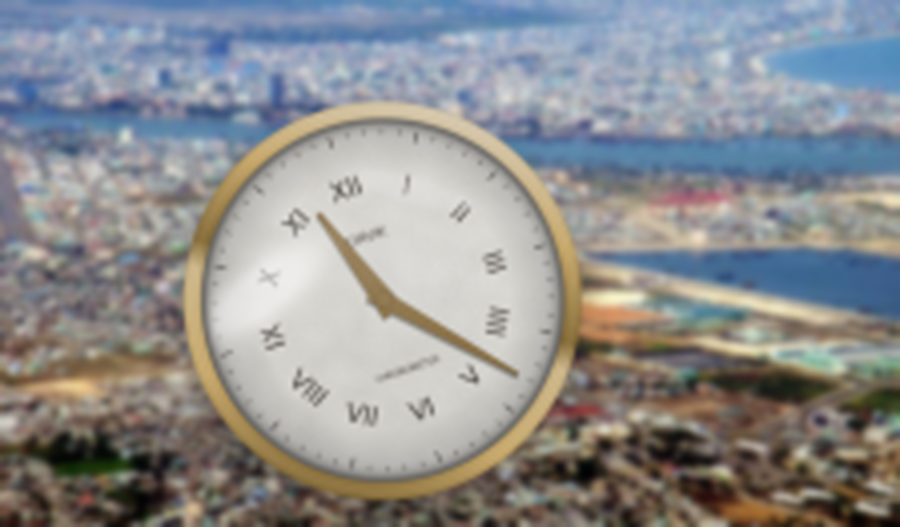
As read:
11,23
